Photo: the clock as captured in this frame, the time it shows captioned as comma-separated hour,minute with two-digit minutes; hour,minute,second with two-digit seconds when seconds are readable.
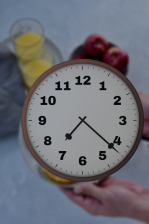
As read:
7,22
